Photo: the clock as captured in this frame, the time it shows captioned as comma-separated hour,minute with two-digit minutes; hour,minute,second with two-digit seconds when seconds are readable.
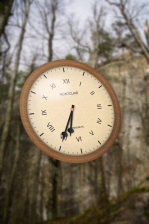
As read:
6,35
